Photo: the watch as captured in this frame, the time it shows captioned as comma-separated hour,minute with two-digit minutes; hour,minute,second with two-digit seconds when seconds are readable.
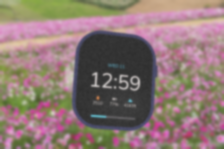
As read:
12,59
